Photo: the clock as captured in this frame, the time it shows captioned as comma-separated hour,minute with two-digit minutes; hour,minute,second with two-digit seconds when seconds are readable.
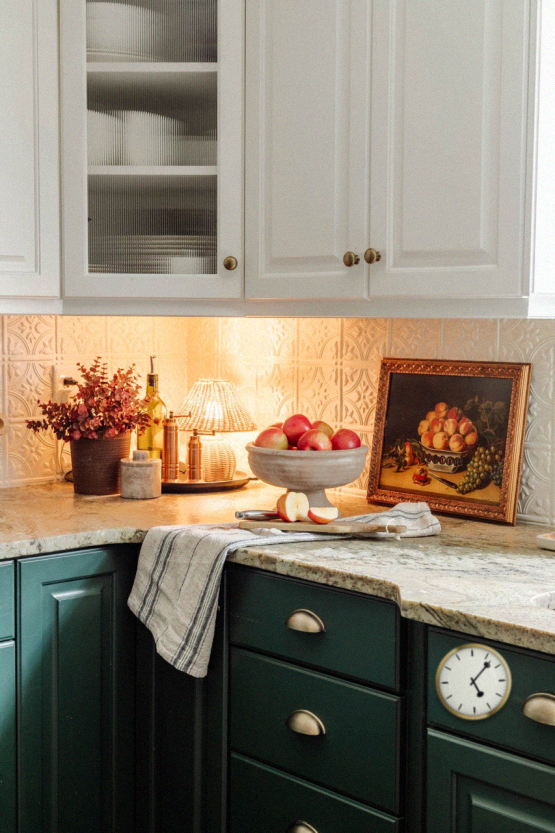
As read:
5,07
